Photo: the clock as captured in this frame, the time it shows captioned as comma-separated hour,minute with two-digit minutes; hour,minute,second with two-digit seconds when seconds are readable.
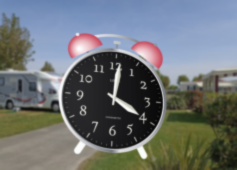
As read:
4,01
